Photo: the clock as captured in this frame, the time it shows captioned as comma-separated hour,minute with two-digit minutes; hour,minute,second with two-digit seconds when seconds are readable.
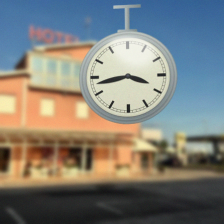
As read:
3,43
